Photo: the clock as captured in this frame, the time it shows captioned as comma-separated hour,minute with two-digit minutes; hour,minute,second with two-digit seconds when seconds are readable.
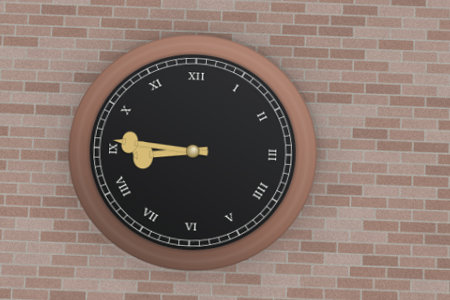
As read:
8,46
